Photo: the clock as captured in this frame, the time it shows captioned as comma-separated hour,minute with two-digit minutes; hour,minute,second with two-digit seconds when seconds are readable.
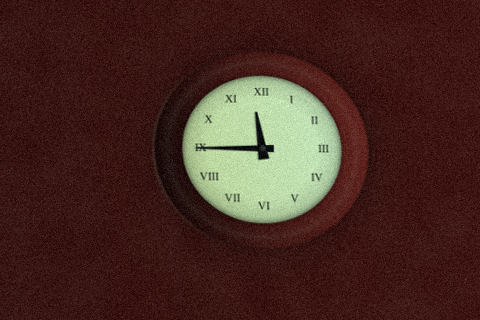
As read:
11,45
